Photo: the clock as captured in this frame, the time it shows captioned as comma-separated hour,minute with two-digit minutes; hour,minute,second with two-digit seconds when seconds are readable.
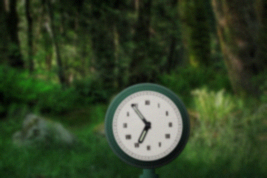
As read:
6,54
